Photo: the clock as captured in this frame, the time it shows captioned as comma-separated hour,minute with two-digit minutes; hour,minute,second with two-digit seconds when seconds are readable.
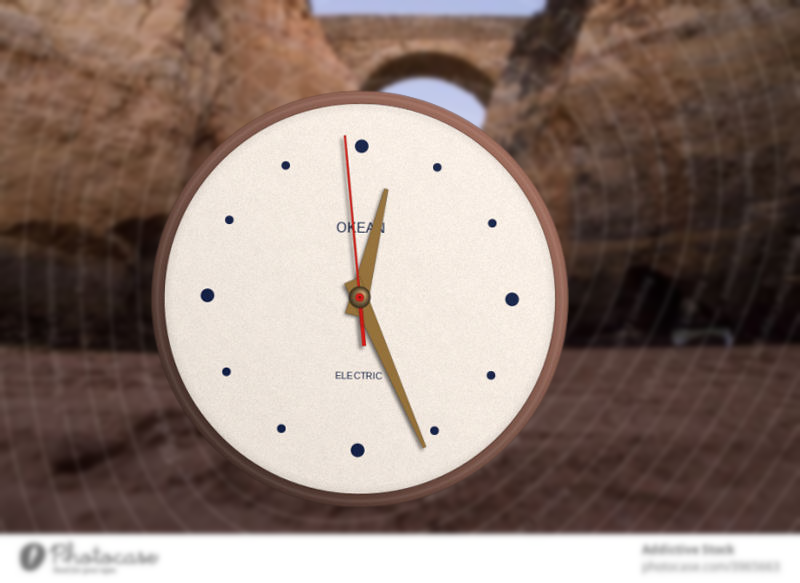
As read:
12,25,59
